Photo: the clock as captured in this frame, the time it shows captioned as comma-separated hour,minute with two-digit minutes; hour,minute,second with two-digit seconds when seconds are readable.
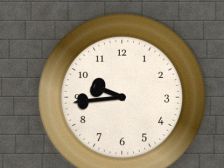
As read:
9,44
